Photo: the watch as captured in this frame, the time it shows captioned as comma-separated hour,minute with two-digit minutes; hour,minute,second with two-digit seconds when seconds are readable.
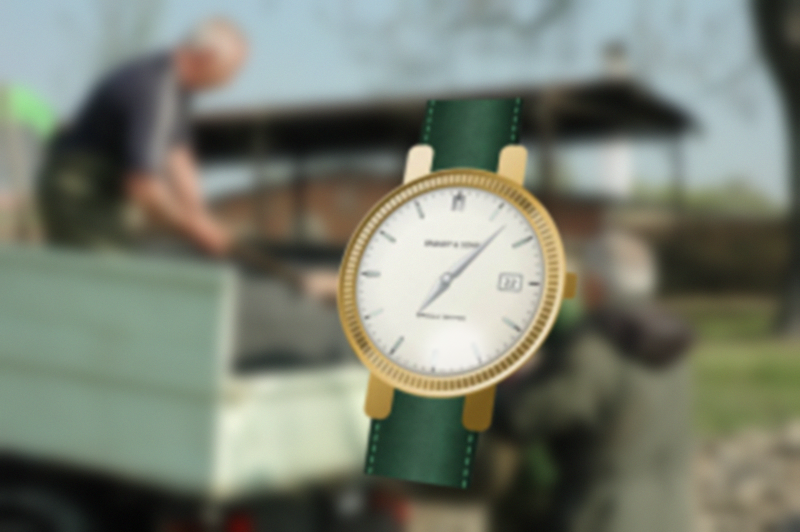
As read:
7,07
